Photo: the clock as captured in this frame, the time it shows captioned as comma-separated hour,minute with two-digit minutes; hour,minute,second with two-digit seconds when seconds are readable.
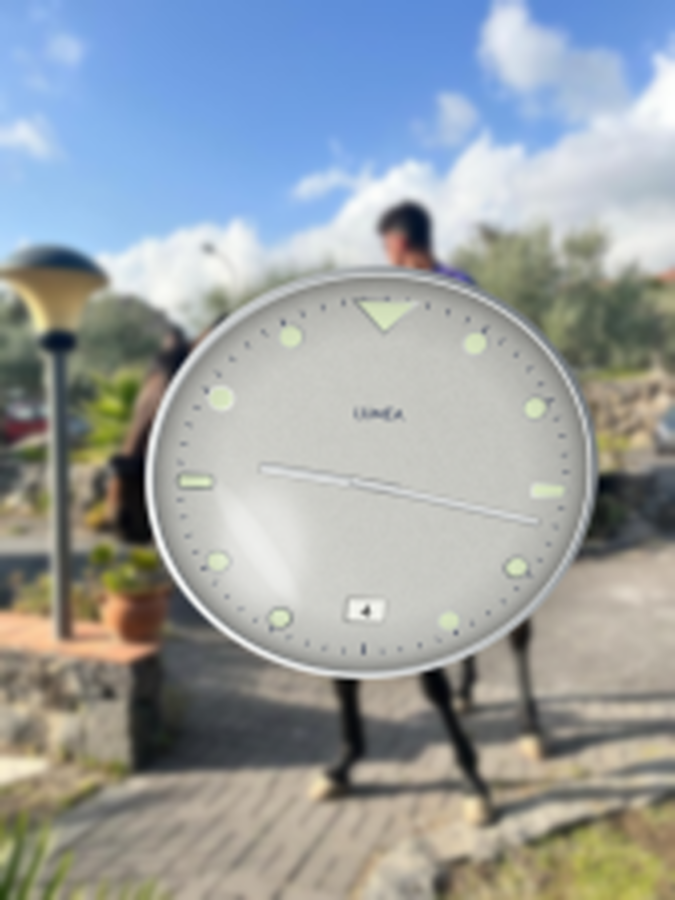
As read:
9,17
